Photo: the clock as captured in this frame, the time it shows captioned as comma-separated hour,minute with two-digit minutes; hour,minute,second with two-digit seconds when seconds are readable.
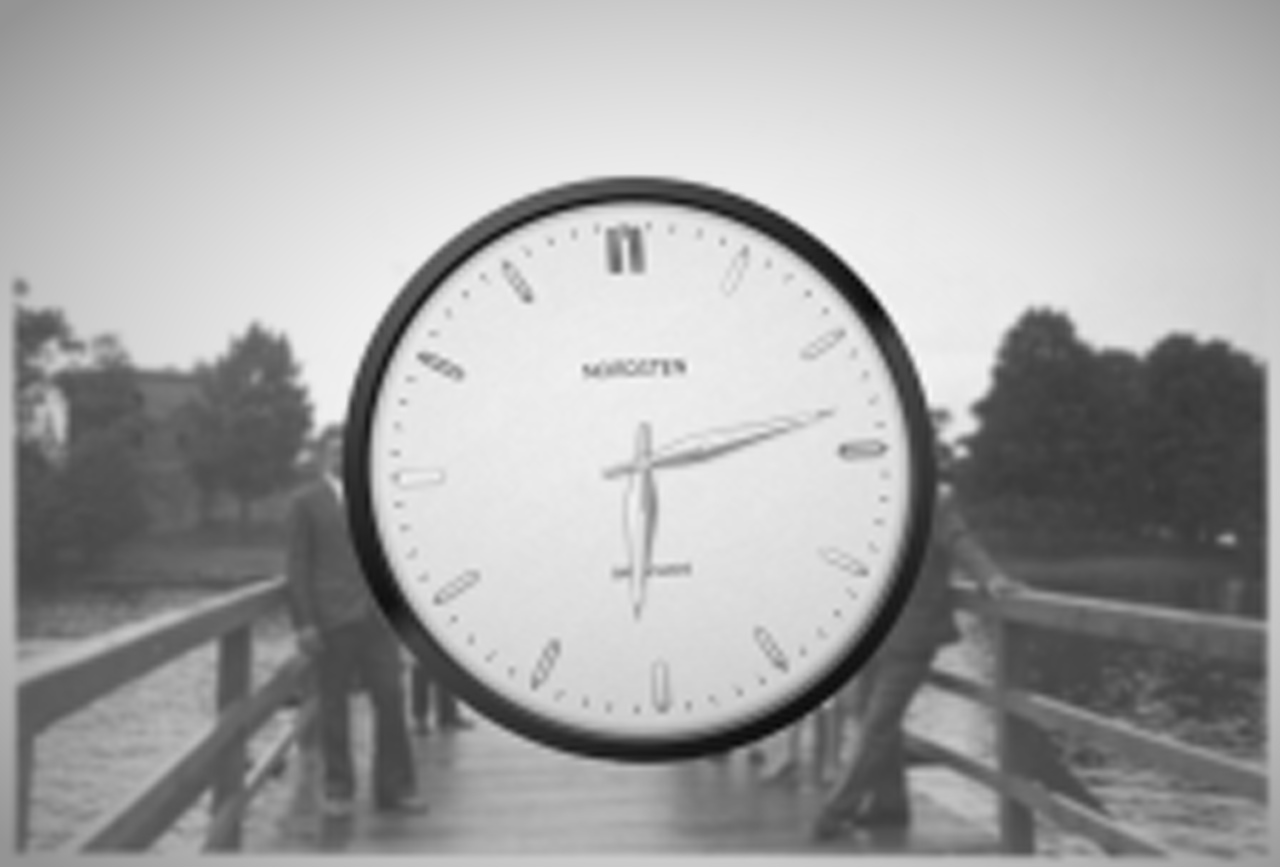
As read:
6,13
